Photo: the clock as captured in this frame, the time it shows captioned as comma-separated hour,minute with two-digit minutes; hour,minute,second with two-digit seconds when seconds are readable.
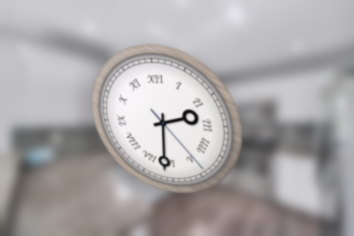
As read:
2,31,24
